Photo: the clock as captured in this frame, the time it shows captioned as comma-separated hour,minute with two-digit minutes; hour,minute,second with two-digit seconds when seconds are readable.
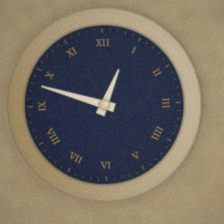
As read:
12,48
